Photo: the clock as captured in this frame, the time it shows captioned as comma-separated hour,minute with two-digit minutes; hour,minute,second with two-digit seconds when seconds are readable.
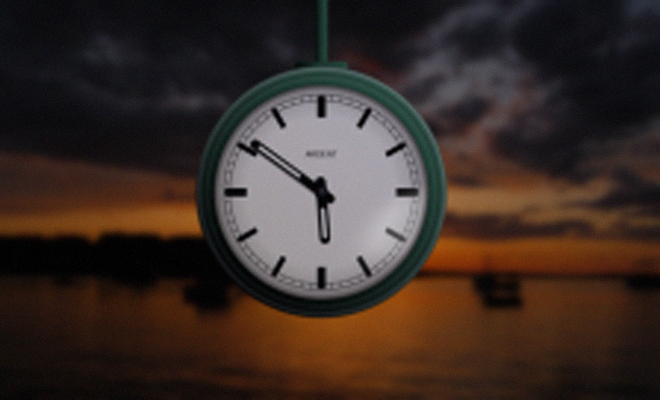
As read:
5,51
